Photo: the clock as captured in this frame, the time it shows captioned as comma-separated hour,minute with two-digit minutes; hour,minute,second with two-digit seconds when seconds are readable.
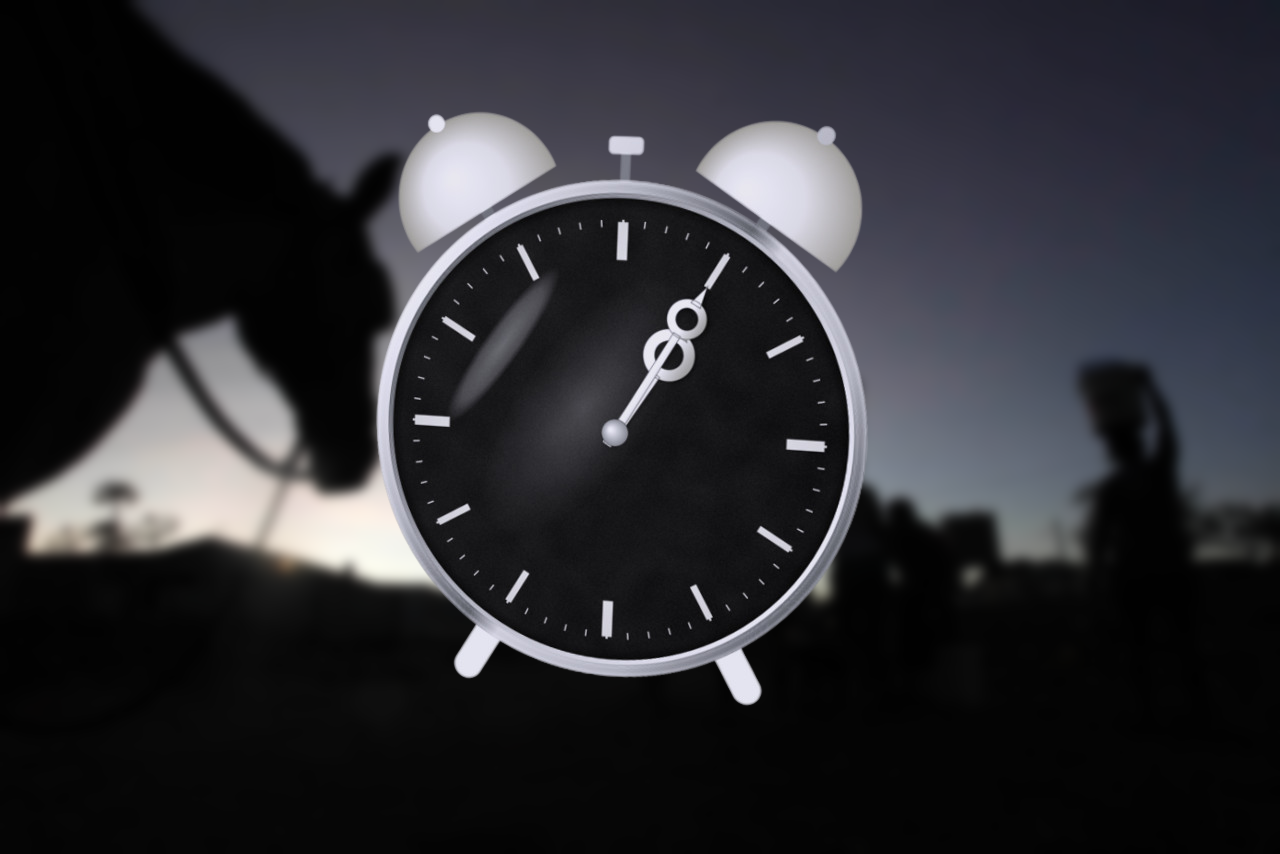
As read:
1,05
